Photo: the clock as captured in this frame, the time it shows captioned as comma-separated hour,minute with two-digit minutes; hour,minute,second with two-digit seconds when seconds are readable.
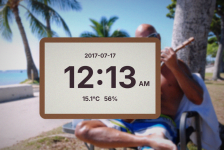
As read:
12,13
